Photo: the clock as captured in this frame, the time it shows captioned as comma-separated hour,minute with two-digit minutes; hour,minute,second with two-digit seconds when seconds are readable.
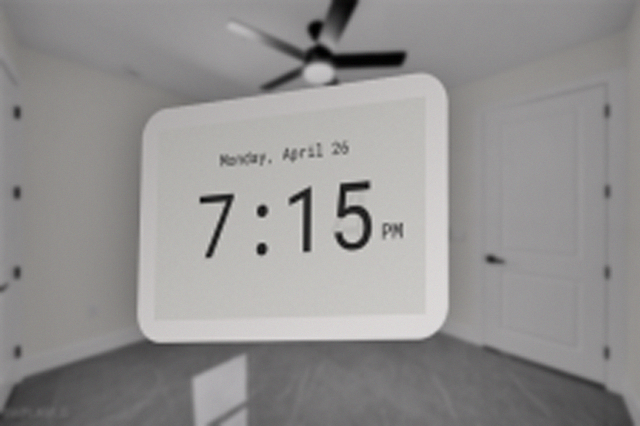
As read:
7,15
